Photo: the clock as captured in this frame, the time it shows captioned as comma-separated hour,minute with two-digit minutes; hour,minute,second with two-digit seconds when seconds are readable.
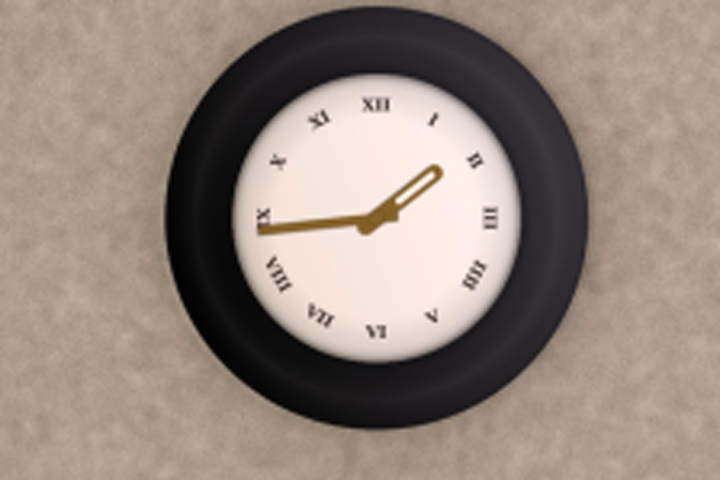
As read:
1,44
